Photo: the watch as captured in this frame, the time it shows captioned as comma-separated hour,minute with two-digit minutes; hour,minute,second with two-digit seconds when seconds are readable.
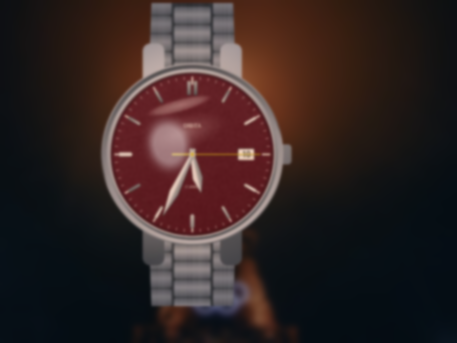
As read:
5,34,15
